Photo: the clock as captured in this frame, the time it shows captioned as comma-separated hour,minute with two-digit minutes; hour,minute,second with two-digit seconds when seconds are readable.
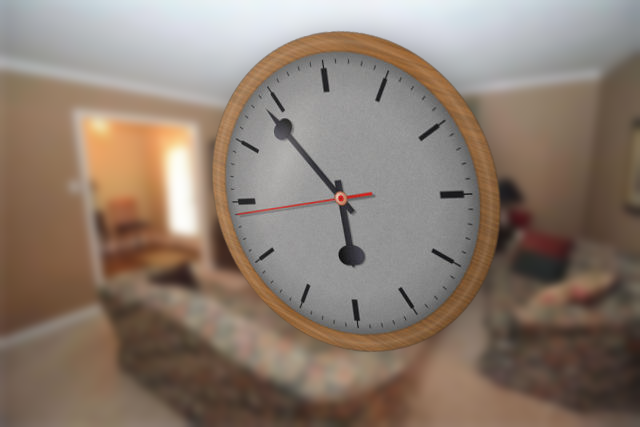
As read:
5,53,44
